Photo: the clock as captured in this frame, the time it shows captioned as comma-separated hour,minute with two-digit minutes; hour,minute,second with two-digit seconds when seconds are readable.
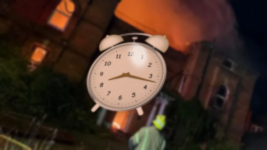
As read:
8,17
